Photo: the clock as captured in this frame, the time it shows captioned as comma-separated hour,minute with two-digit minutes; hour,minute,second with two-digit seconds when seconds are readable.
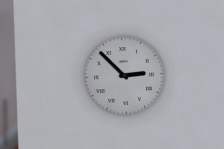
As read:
2,53
